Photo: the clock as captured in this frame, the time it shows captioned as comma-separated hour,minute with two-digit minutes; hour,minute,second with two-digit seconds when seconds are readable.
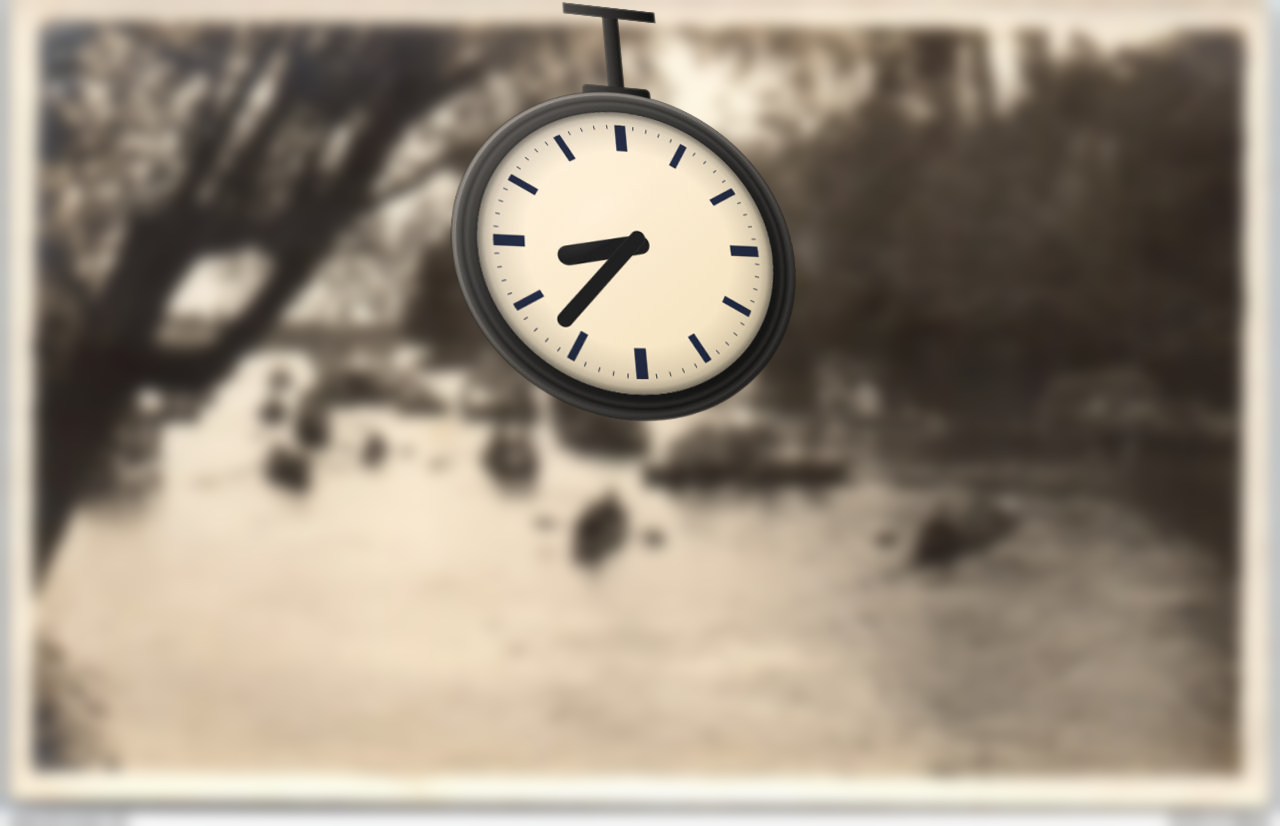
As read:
8,37
